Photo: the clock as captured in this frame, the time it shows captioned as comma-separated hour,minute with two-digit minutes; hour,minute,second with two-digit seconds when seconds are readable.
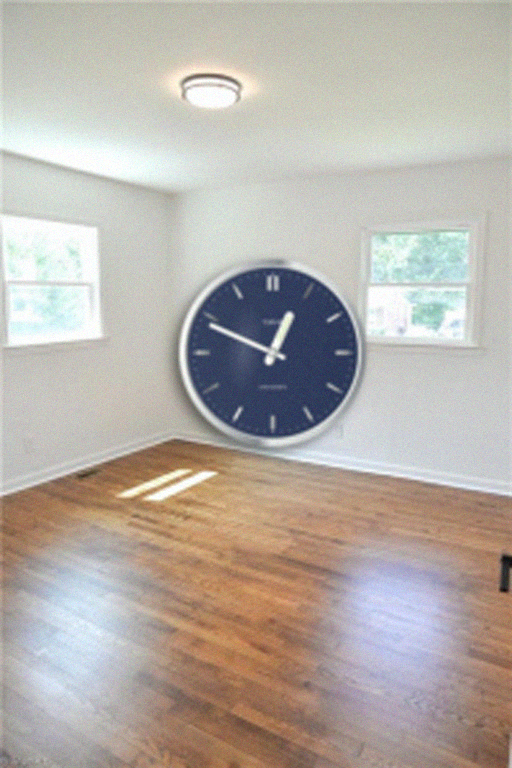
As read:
12,49
